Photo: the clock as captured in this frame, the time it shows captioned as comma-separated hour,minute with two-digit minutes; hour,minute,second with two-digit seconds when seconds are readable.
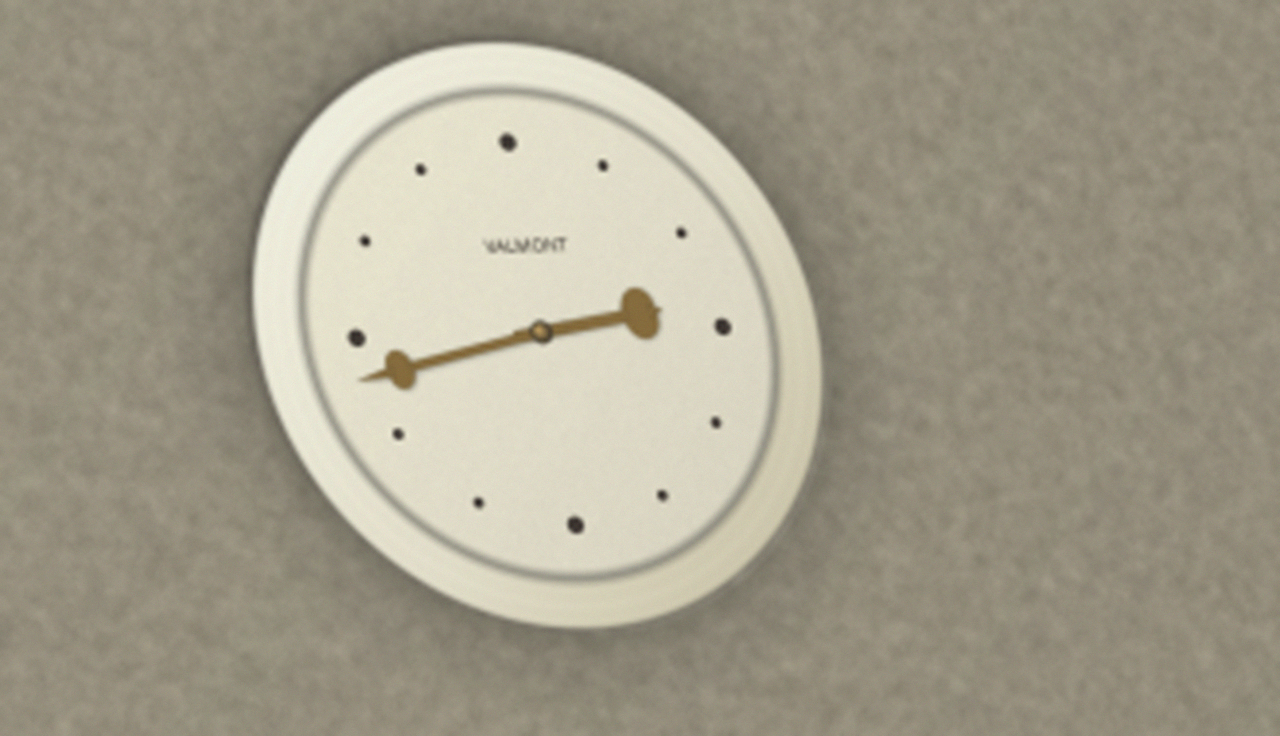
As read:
2,43
